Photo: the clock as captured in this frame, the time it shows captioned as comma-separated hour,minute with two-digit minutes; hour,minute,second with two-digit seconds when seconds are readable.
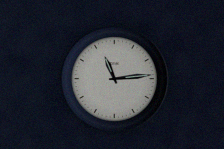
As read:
11,14
